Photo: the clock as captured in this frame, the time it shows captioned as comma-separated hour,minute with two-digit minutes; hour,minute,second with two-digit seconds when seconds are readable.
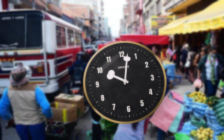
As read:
10,02
